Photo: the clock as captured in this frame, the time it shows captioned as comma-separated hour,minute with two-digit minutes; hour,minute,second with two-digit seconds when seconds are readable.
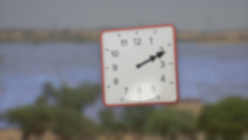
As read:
2,11
